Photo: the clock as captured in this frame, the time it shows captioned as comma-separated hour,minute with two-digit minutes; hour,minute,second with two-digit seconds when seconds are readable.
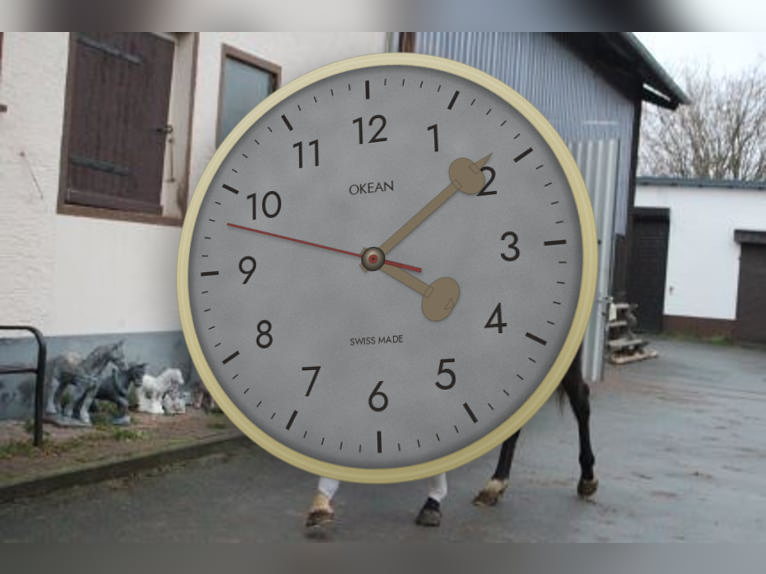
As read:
4,08,48
